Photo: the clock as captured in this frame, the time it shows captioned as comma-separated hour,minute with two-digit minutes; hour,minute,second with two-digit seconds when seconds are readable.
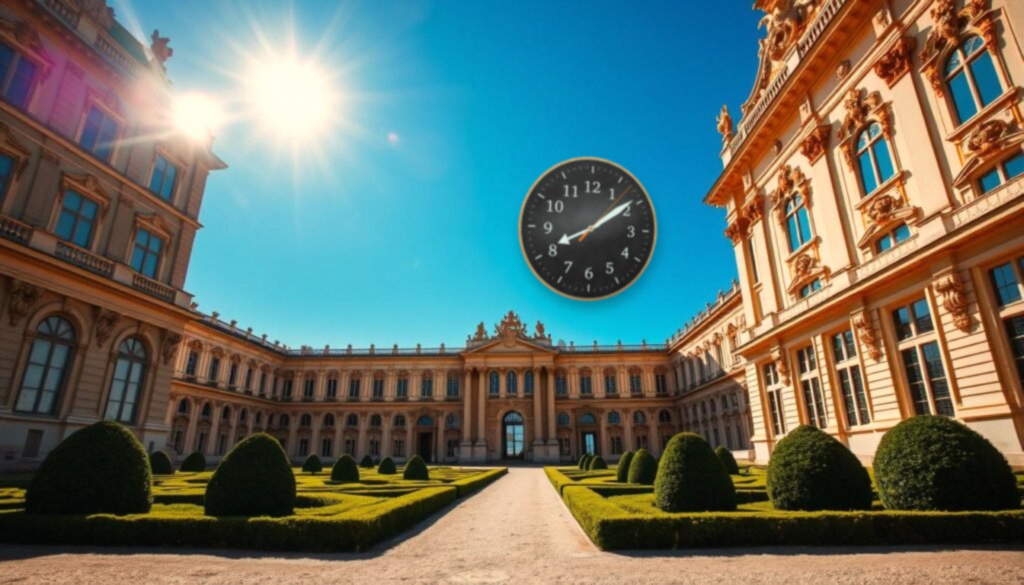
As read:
8,09,07
